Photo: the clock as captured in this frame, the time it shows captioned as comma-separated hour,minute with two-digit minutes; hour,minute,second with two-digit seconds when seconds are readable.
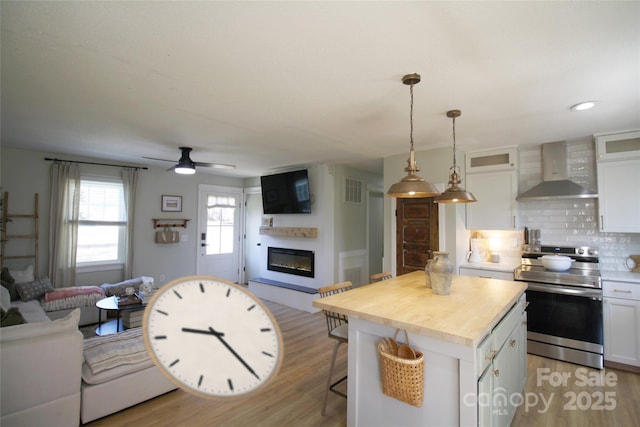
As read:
9,25
